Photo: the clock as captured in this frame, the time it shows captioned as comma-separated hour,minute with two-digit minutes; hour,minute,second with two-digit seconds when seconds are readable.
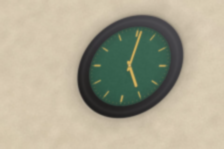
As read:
5,01
